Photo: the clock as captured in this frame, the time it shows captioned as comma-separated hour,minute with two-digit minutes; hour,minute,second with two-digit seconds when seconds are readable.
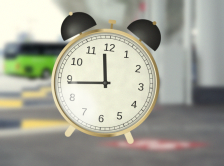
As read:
11,44
